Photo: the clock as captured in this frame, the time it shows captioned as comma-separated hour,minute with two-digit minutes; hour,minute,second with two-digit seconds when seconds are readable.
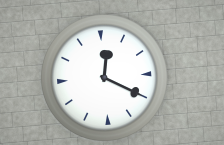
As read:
12,20
